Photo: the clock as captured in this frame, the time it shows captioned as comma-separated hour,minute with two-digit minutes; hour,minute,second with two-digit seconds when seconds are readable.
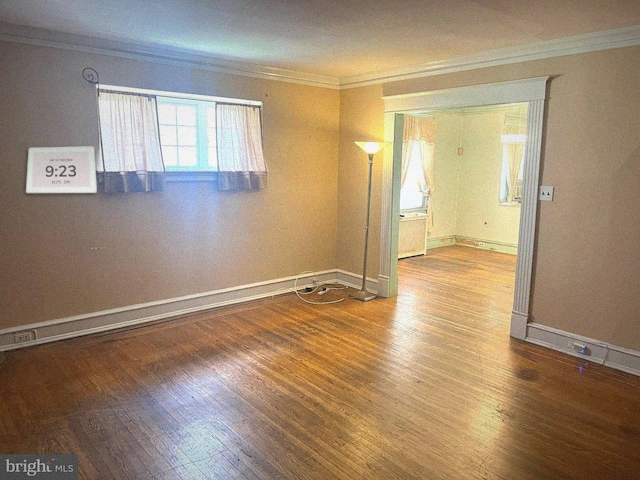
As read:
9,23
